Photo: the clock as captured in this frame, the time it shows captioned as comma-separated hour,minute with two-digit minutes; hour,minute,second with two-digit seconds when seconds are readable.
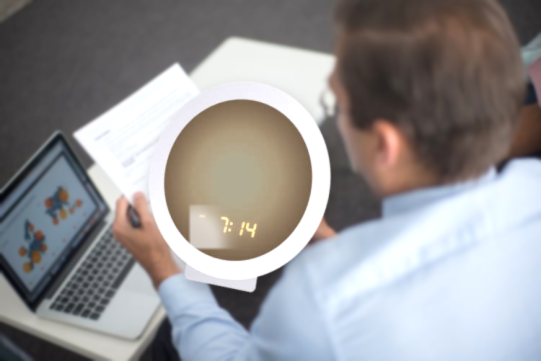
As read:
7,14
